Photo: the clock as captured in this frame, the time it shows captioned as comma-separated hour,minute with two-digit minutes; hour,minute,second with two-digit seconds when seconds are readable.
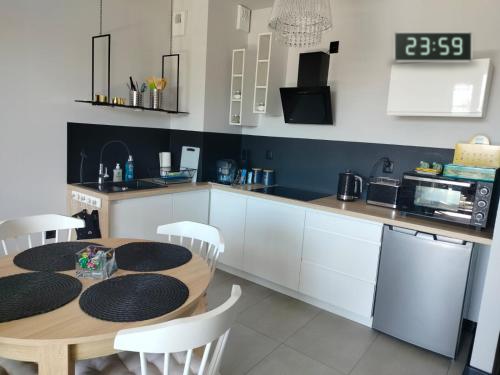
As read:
23,59
